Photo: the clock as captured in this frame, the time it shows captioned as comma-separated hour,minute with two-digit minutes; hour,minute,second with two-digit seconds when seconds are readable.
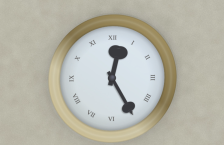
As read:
12,25
